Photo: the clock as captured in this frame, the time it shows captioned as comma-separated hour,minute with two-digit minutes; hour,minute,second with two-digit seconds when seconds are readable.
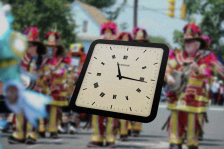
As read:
11,16
